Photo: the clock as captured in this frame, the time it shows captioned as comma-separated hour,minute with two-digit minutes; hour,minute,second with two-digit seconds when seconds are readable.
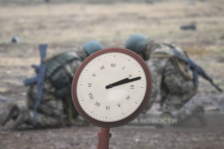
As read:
2,12
